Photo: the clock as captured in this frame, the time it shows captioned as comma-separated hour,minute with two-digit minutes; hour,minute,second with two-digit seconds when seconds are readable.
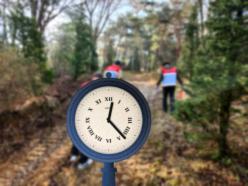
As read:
12,23
